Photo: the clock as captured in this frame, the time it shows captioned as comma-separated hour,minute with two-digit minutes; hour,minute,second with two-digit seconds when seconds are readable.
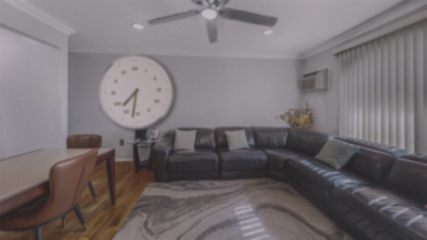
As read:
7,32
